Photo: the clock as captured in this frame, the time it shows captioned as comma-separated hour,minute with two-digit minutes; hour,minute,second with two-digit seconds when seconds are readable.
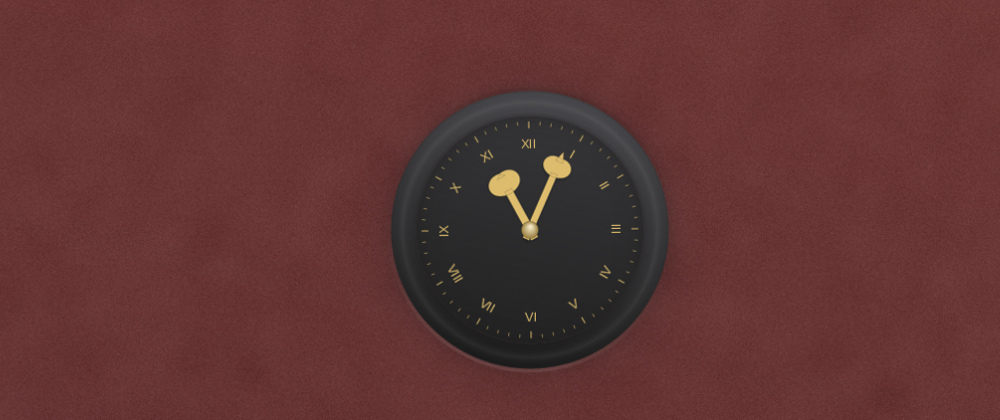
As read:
11,04
